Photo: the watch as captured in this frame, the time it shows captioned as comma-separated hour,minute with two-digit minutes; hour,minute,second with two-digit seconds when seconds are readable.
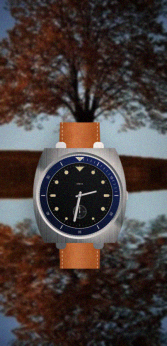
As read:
2,32
